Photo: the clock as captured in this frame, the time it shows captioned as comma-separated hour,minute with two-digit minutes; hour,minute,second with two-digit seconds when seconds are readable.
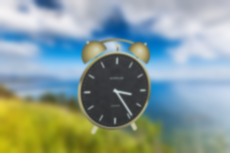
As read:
3,24
